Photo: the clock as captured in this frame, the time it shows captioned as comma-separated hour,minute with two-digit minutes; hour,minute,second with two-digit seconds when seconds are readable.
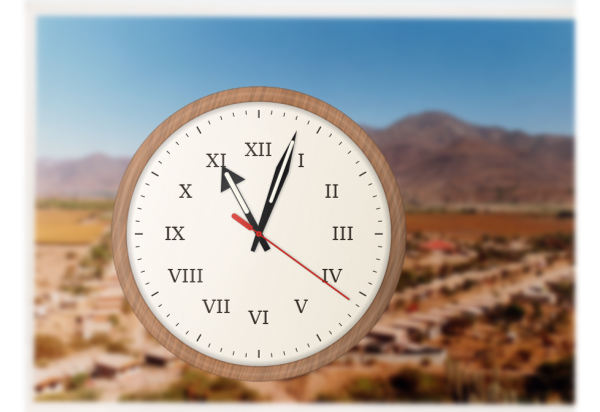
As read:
11,03,21
